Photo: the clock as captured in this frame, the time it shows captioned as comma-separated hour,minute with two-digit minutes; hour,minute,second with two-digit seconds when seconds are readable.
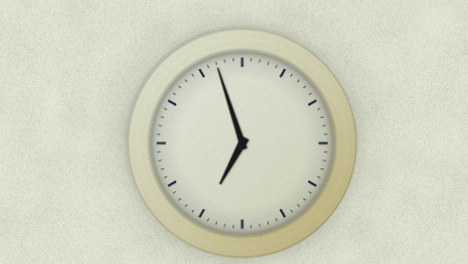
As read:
6,57
